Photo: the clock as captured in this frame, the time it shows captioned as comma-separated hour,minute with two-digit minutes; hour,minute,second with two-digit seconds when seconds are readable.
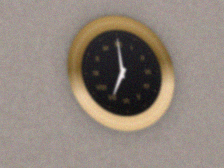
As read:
7,00
